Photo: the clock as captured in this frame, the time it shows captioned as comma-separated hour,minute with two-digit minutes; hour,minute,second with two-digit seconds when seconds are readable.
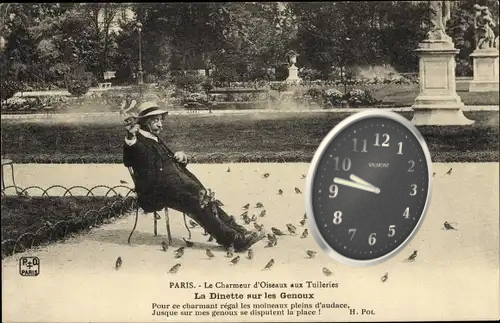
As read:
9,47
